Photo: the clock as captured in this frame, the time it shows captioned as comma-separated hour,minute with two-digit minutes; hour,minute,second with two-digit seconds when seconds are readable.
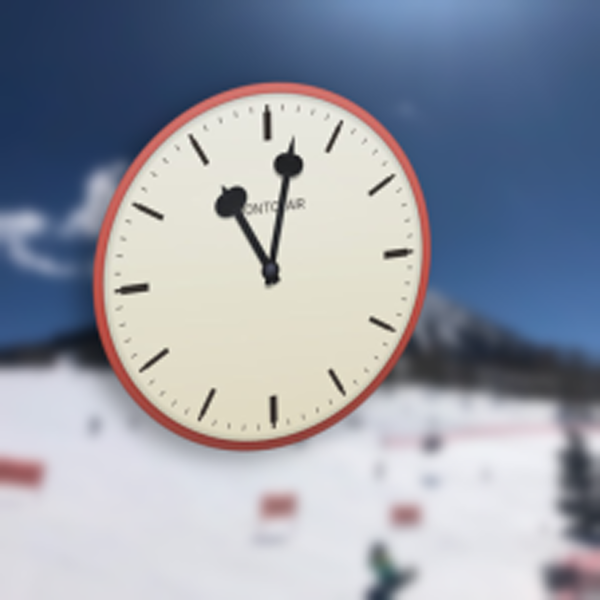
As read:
11,02
